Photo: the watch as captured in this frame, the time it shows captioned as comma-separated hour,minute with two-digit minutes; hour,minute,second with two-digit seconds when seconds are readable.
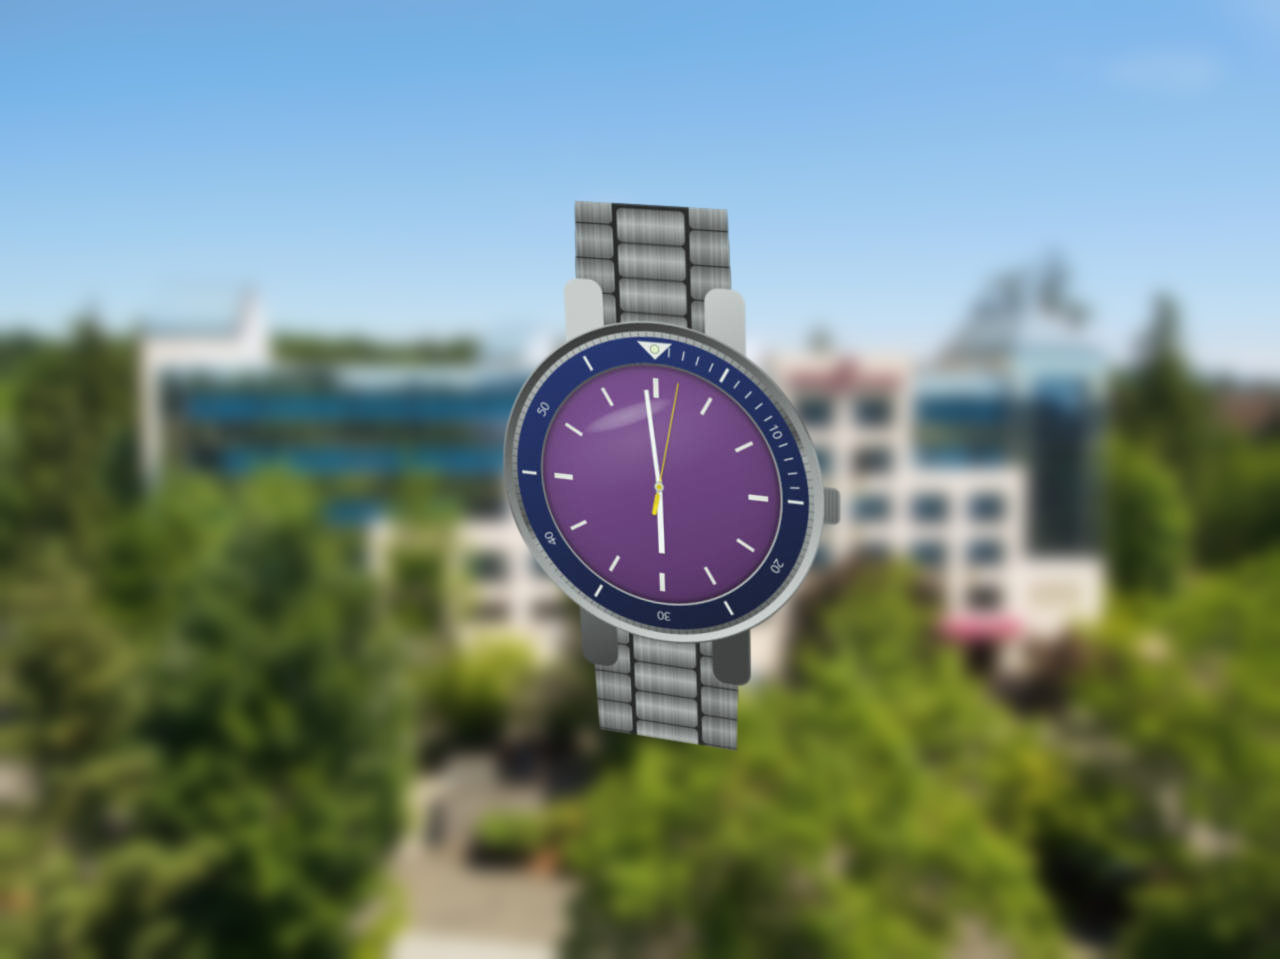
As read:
5,59,02
